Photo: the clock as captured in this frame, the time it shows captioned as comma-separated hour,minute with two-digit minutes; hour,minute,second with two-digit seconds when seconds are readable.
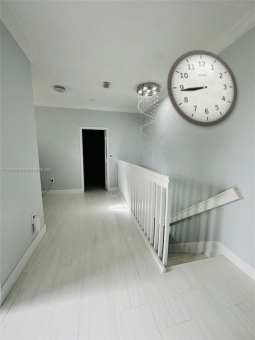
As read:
8,44
